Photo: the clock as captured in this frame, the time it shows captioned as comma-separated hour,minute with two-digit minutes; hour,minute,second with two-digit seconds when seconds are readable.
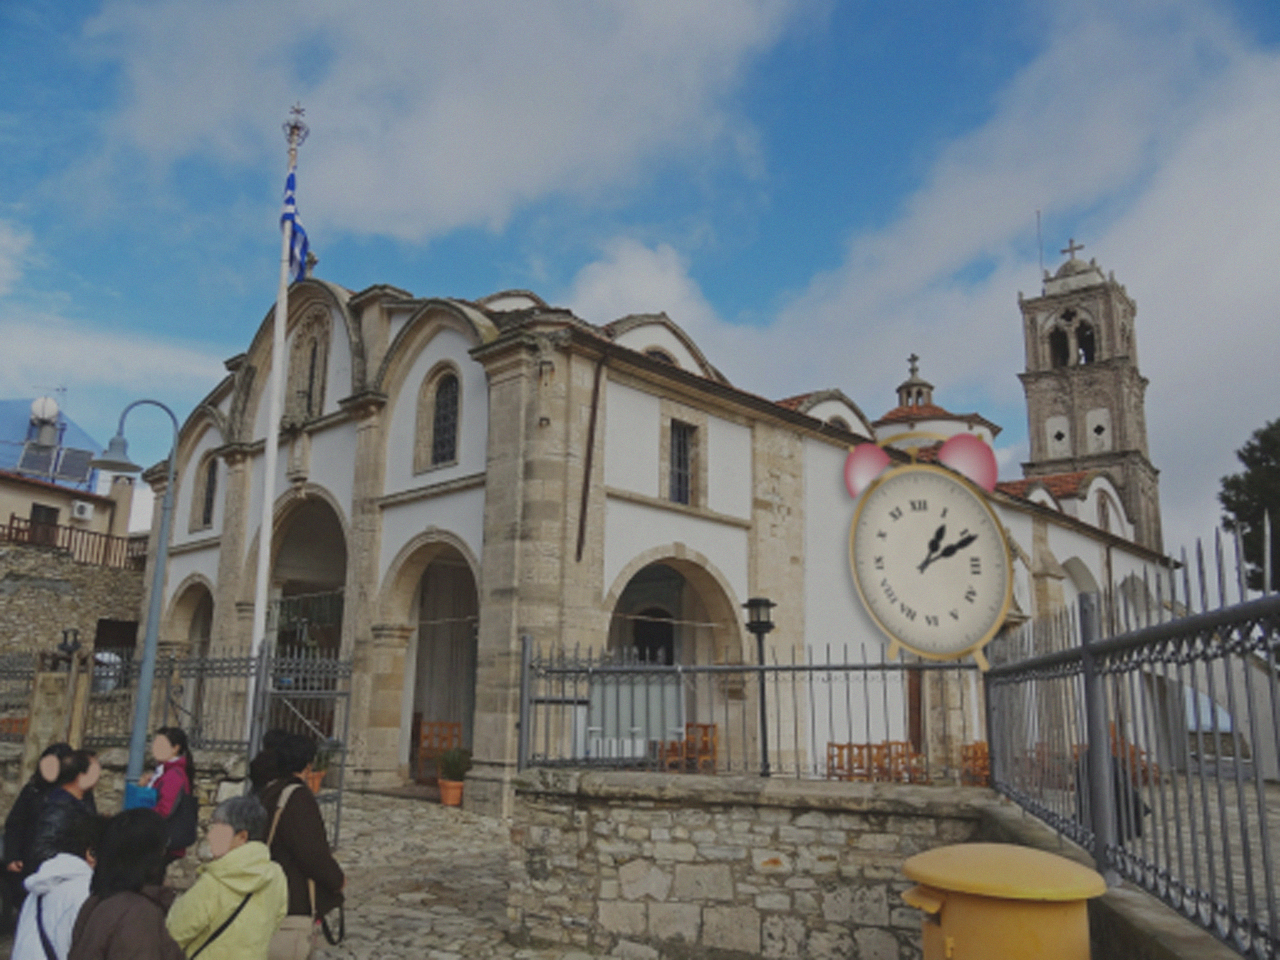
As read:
1,11
